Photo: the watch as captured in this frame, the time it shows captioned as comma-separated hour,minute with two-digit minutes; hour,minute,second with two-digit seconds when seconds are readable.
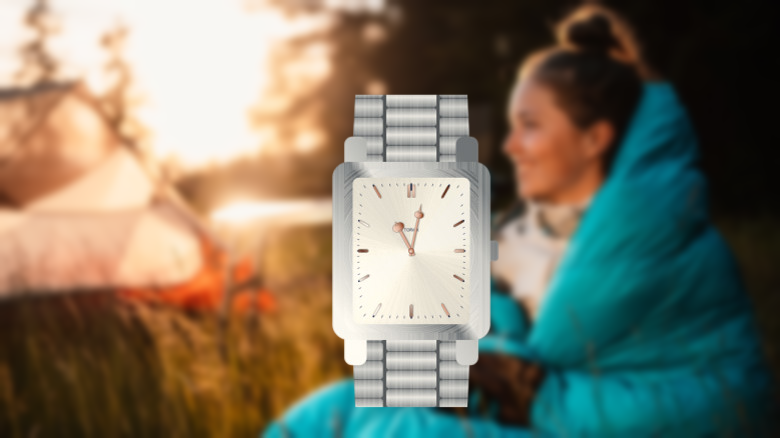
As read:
11,02
